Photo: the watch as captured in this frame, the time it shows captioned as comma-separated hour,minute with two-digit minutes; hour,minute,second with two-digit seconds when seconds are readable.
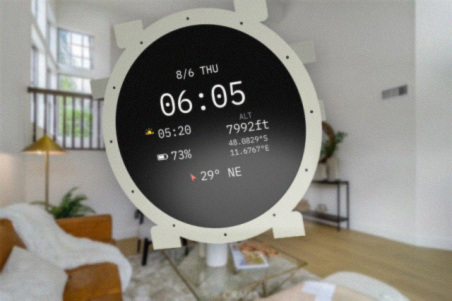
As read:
6,05
